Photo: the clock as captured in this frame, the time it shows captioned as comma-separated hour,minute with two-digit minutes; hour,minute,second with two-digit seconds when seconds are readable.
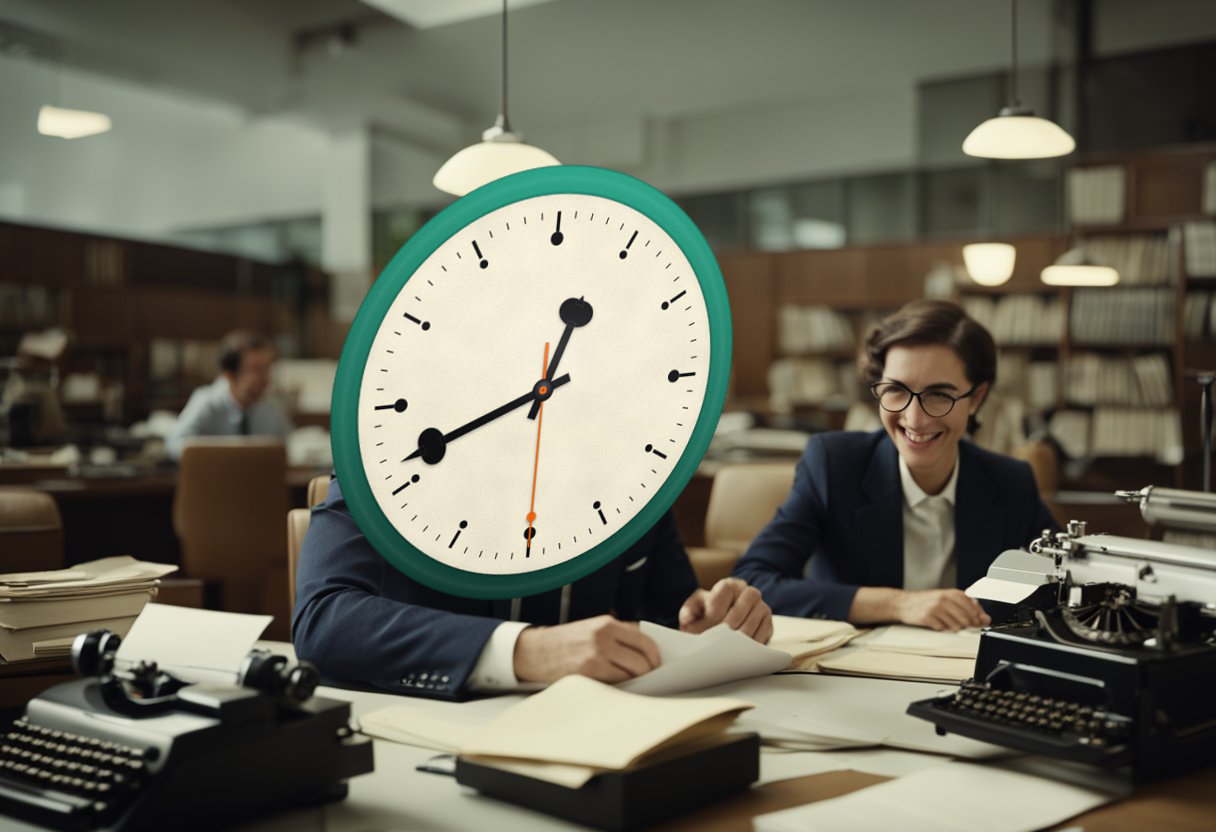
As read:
12,41,30
